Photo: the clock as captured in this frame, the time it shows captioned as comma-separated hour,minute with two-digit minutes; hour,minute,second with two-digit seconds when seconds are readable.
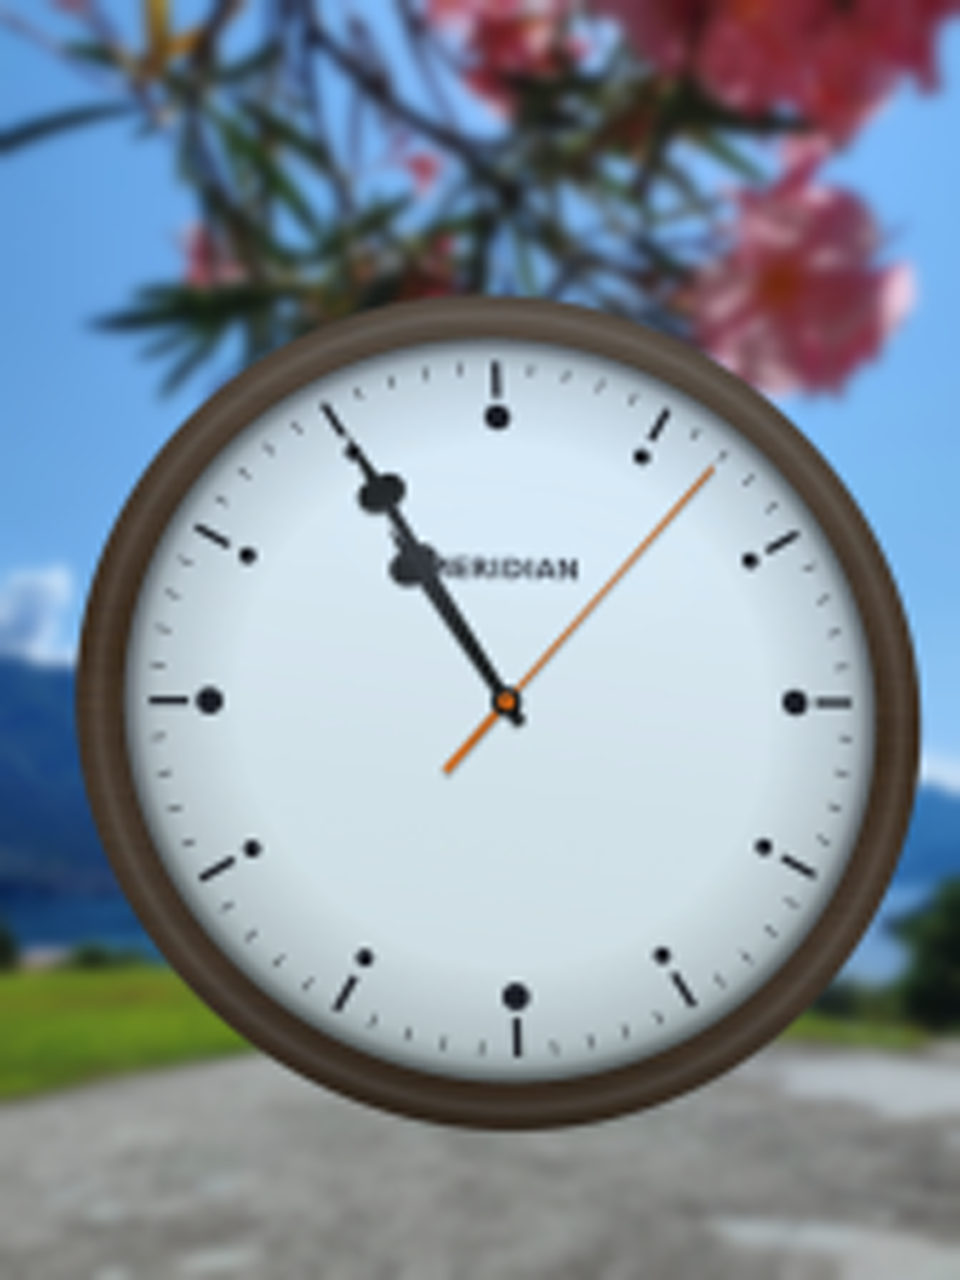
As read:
10,55,07
